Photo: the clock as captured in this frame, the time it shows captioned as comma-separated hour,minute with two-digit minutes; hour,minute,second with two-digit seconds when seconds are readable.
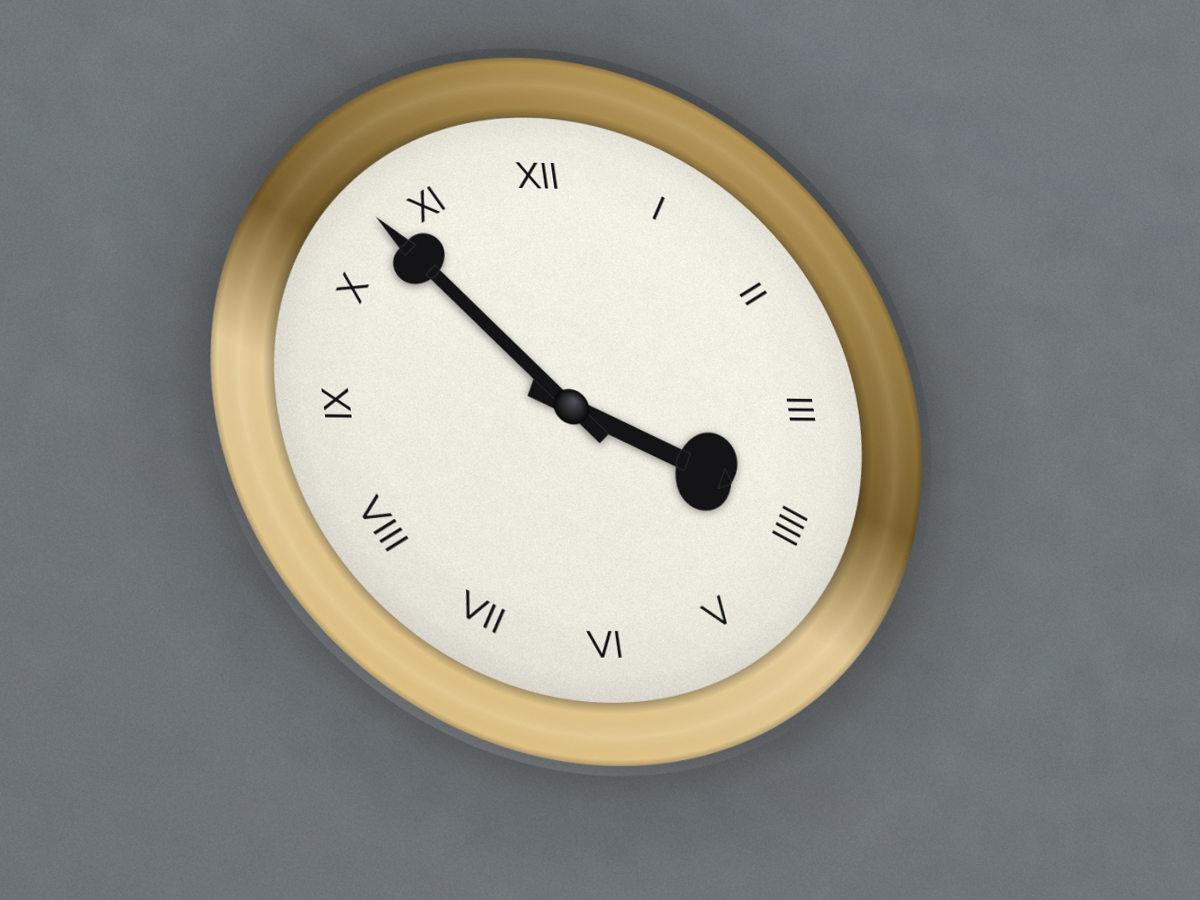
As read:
3,53
